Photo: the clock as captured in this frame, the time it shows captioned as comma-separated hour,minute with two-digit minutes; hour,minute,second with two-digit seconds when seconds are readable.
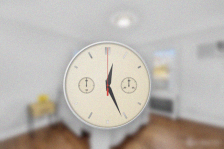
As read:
12,26
